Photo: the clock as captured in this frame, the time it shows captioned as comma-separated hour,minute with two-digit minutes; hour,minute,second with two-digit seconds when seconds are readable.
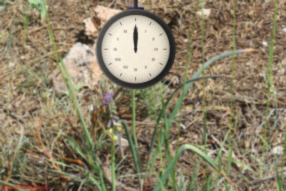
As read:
12,00
